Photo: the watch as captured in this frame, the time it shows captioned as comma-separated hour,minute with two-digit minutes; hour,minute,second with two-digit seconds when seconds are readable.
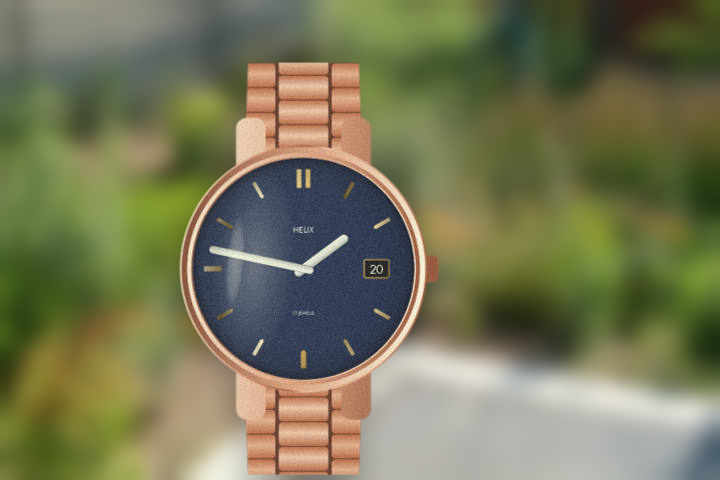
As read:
1,47
